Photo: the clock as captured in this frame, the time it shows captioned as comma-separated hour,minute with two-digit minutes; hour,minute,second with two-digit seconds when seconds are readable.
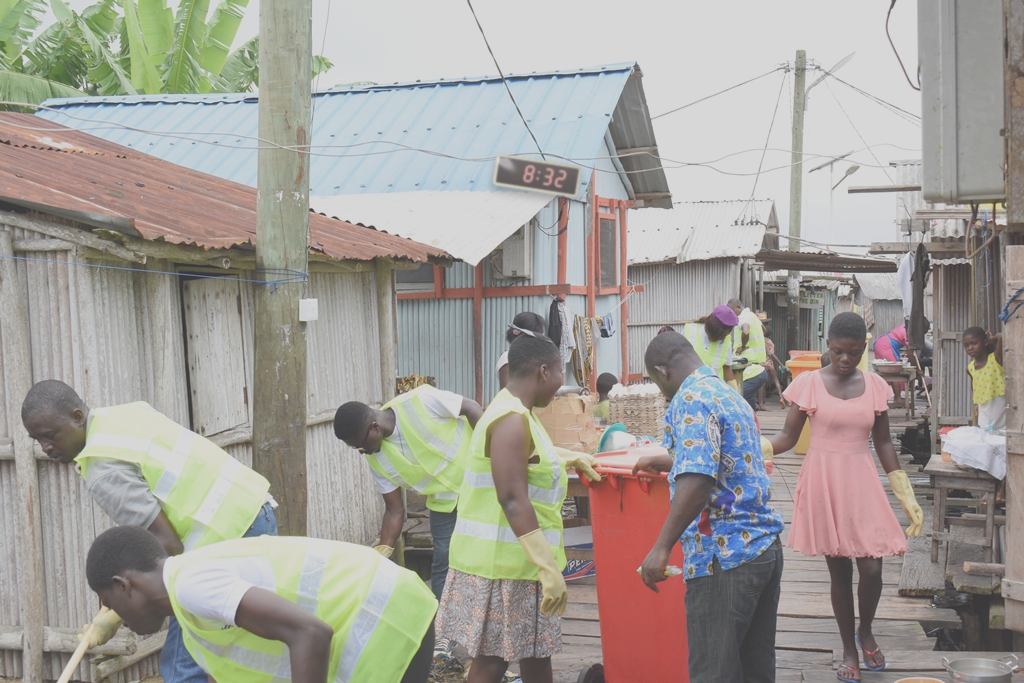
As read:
8,32
